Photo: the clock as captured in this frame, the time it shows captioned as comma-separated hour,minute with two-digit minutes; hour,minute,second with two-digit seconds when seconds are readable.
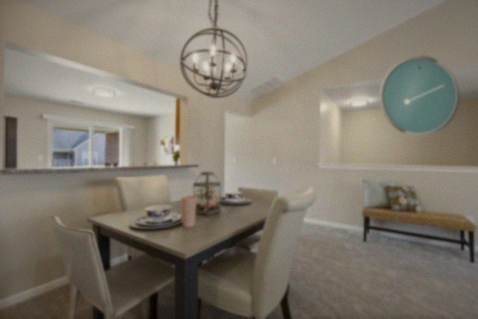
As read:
8,11
